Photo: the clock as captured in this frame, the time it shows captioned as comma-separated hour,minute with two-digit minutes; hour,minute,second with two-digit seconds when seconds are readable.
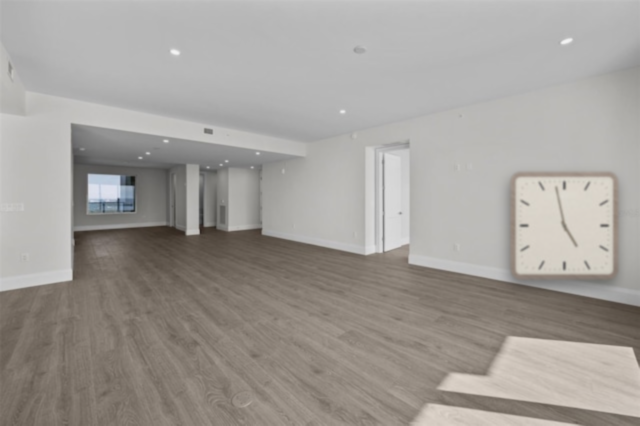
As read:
4,58
